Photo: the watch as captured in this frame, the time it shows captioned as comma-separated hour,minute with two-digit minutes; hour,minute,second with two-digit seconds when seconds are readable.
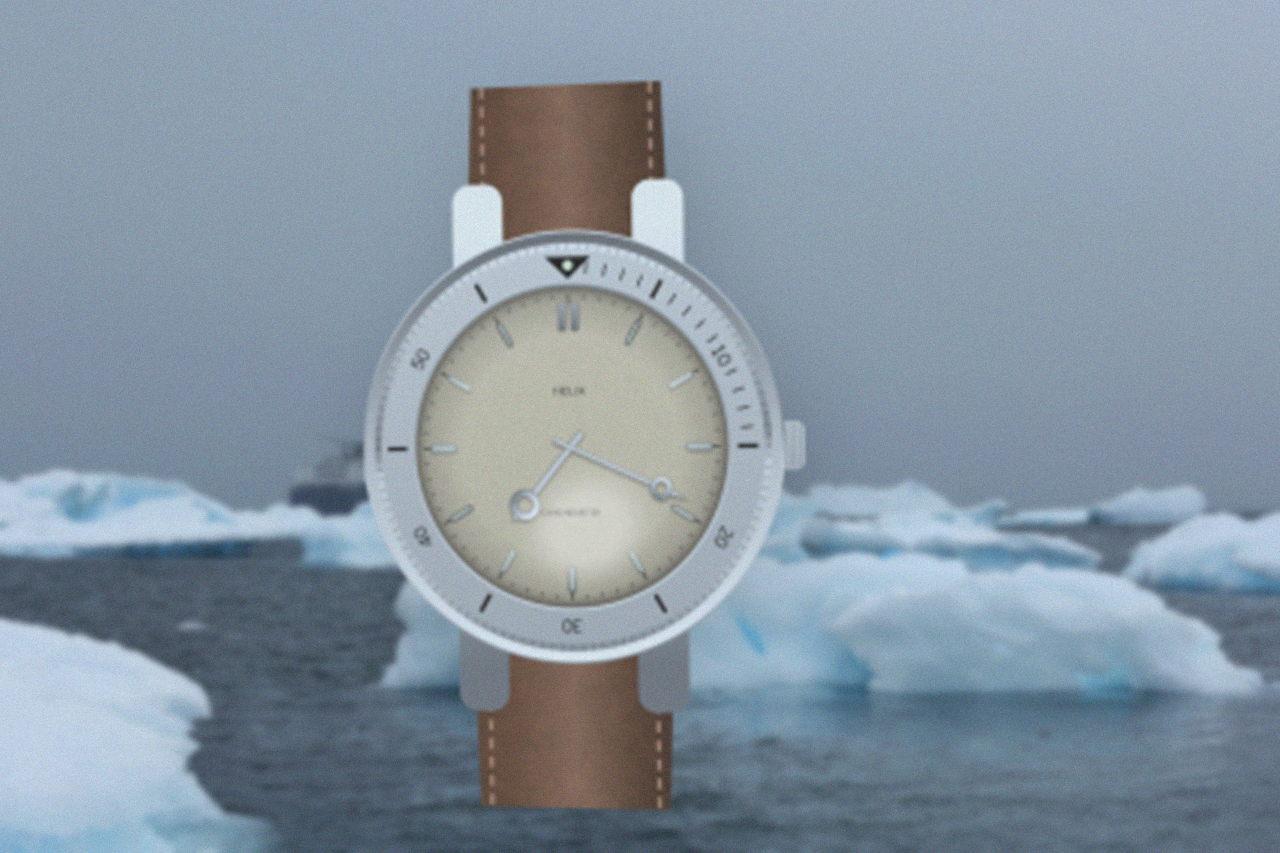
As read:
7,19
